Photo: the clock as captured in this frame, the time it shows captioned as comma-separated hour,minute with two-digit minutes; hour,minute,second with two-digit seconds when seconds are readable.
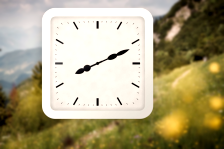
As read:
8,11
